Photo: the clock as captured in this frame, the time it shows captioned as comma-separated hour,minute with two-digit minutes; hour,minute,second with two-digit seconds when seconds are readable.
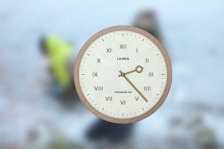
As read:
2,23
